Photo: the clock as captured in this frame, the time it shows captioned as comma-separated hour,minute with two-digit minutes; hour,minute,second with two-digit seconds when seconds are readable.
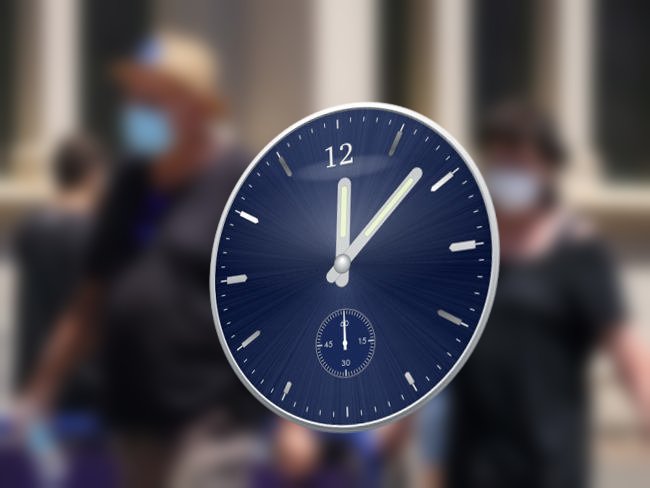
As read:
12,08
